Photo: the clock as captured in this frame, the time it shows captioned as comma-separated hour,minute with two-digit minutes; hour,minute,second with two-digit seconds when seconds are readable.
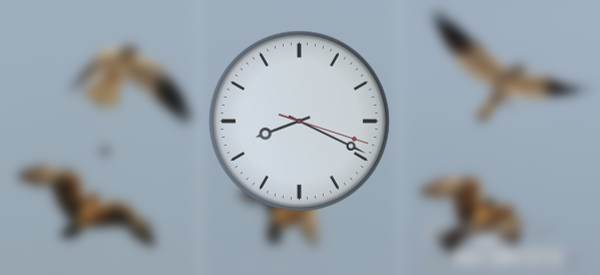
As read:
8,19,18
